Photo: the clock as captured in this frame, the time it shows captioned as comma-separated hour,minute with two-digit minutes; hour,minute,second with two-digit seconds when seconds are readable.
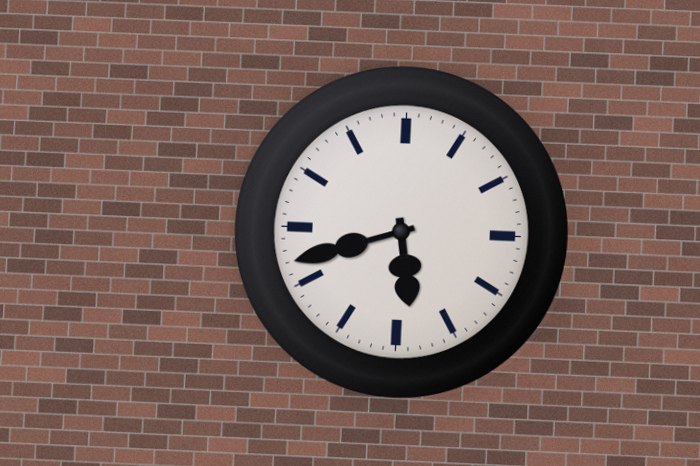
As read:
5,42
